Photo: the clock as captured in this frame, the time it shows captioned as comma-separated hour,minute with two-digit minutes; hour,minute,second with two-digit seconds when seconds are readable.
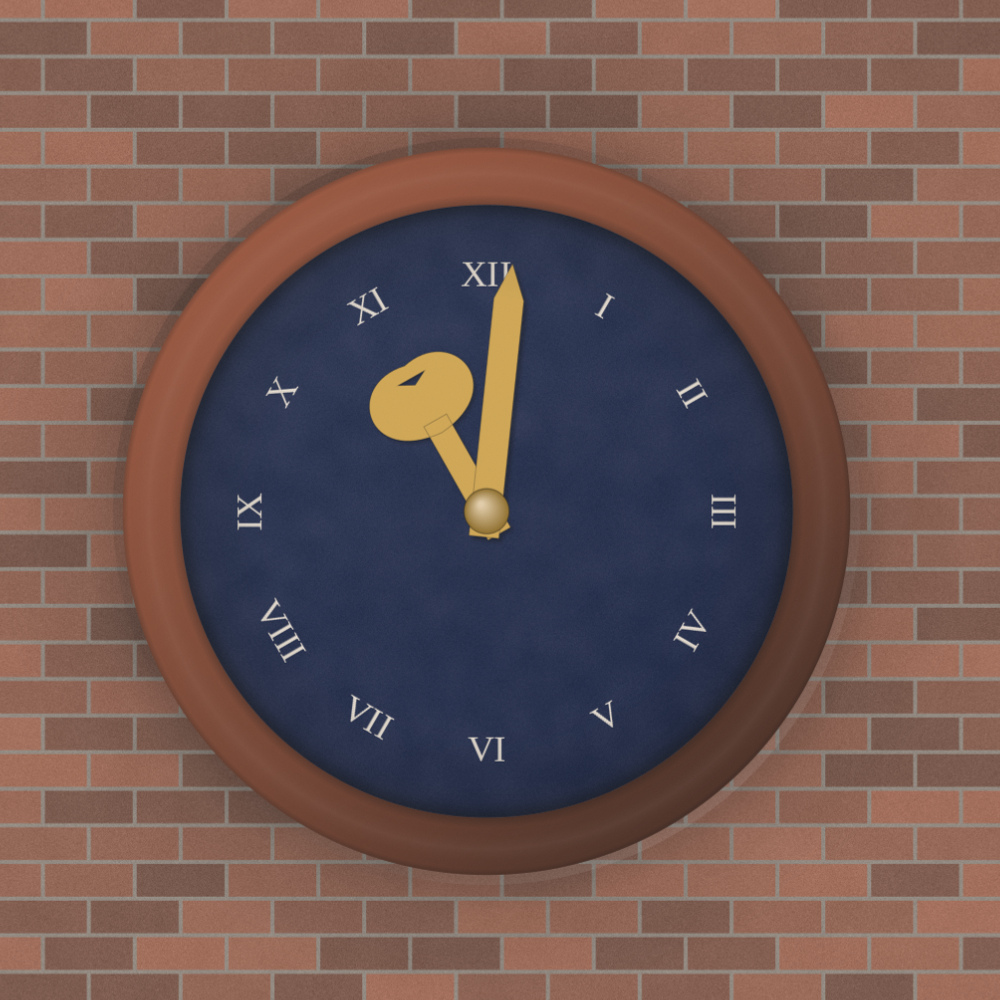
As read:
11,01
